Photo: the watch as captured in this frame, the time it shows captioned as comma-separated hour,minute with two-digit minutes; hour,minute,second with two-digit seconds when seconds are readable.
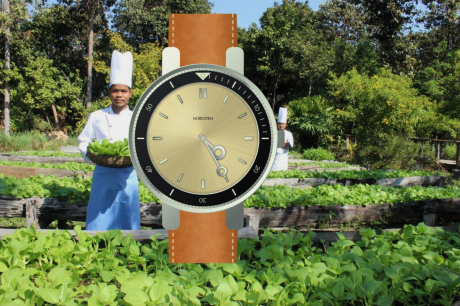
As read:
4,25
